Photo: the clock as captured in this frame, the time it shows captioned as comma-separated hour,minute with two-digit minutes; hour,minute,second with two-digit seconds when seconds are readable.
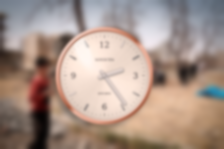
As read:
2,24
